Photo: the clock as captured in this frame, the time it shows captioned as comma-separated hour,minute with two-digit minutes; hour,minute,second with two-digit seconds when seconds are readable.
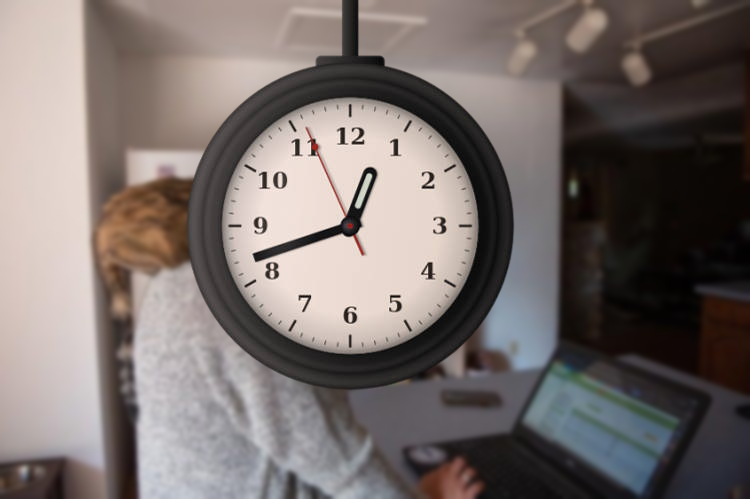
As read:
12,41,56
